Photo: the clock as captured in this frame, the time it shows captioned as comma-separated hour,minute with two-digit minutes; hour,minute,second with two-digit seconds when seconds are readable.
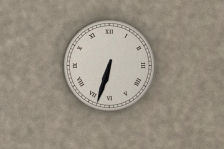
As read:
6,33
